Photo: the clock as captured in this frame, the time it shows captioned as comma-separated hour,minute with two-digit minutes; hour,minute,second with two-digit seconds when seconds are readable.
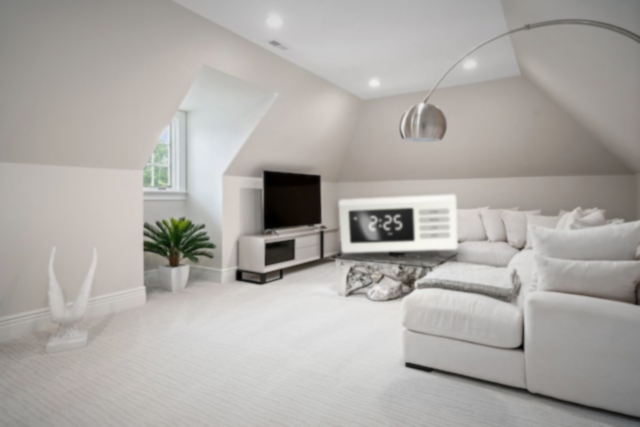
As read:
2,25
